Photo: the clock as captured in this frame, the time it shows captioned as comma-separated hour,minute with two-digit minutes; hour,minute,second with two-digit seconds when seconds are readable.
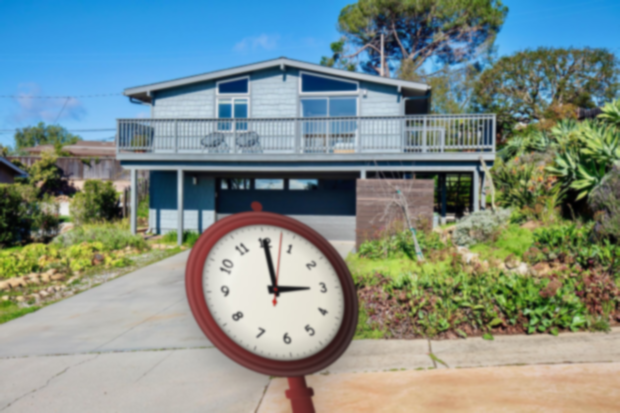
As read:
3,00,03
